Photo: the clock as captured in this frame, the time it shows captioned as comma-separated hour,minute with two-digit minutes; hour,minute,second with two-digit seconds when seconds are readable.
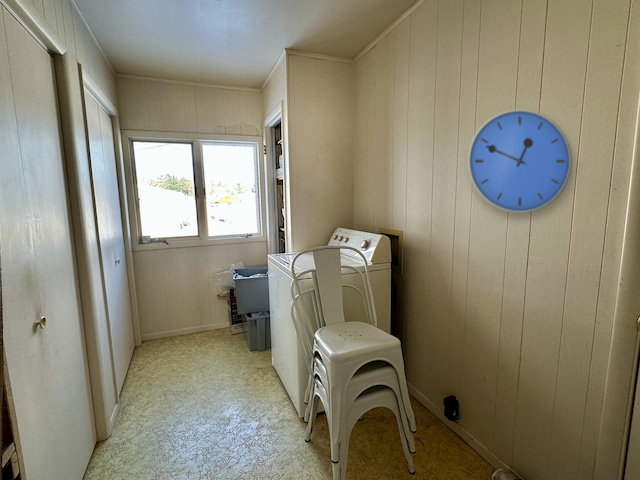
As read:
12,49
